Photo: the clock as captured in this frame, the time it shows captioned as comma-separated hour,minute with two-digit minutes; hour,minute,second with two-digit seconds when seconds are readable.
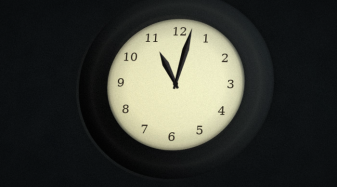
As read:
11,02
